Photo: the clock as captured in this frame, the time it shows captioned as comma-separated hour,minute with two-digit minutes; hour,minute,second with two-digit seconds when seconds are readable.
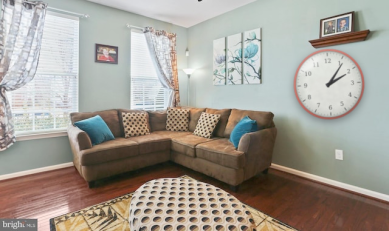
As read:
2,06
